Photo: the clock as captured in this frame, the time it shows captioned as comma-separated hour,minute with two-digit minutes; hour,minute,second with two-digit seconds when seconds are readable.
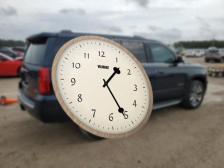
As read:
1,26
